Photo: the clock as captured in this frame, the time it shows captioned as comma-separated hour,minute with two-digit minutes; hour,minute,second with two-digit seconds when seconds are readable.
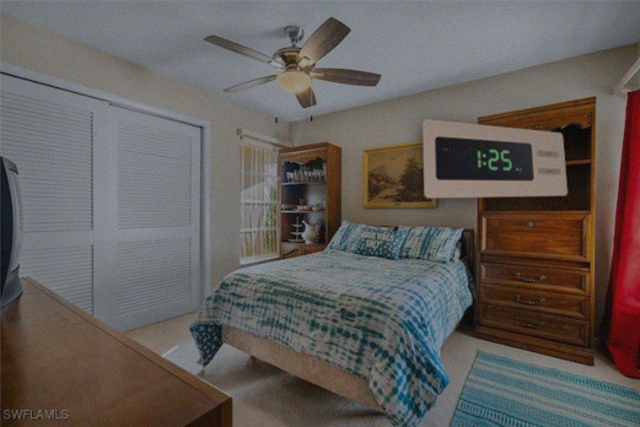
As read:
1,25
